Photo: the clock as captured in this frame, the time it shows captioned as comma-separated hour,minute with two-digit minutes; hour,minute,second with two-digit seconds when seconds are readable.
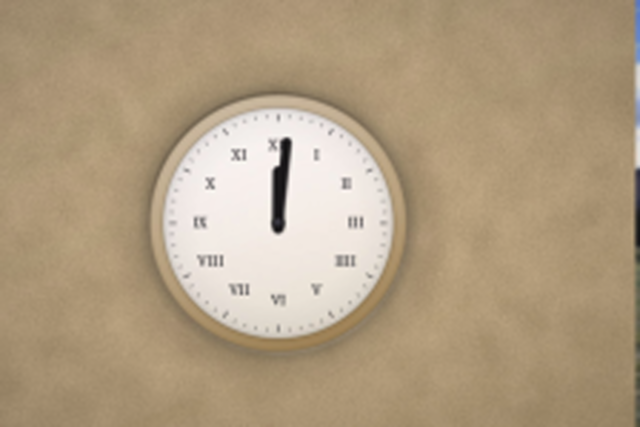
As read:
12,01
